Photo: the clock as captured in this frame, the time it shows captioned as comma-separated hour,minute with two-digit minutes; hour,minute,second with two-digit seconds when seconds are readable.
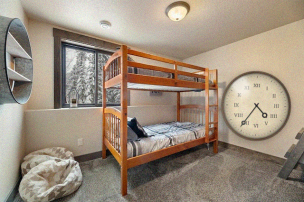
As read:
4,36
